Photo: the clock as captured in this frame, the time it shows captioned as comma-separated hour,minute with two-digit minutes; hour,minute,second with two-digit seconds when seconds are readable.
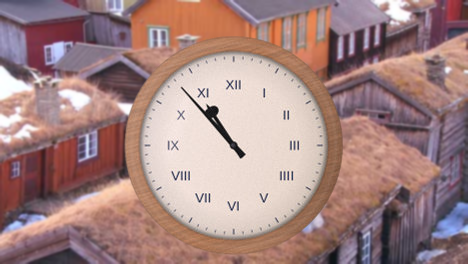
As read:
10,53
